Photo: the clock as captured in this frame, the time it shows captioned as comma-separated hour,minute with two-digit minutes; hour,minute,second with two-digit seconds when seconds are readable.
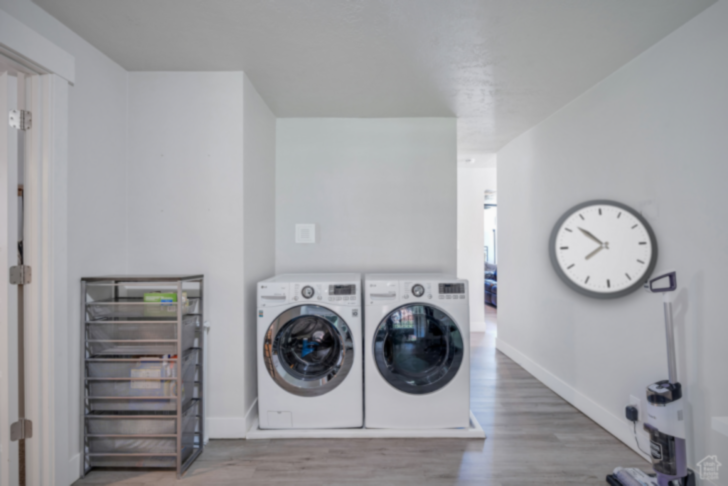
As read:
7,52
